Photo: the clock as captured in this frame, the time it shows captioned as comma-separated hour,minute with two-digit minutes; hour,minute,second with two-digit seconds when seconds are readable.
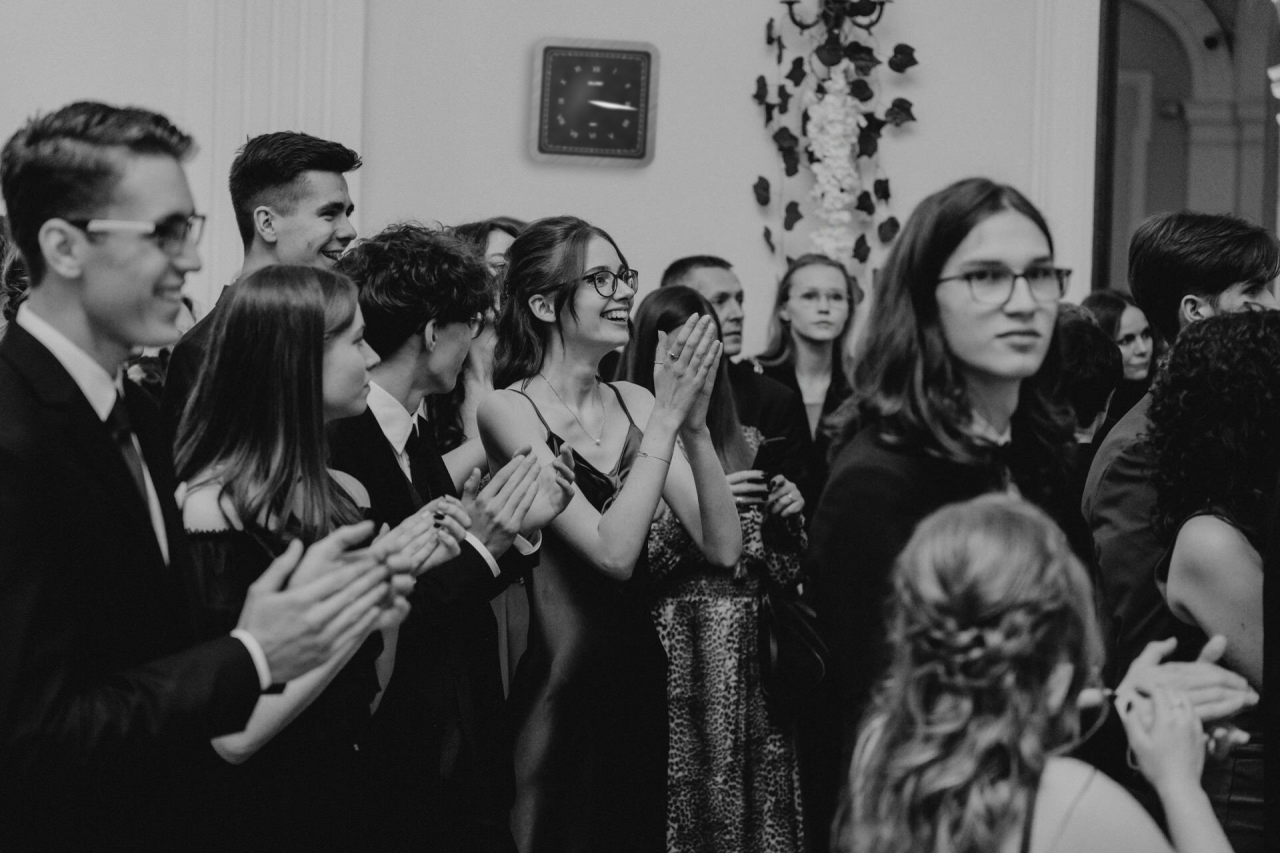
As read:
3,16
